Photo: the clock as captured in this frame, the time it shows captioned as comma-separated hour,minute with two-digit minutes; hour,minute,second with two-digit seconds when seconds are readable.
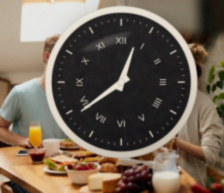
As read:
12,39
